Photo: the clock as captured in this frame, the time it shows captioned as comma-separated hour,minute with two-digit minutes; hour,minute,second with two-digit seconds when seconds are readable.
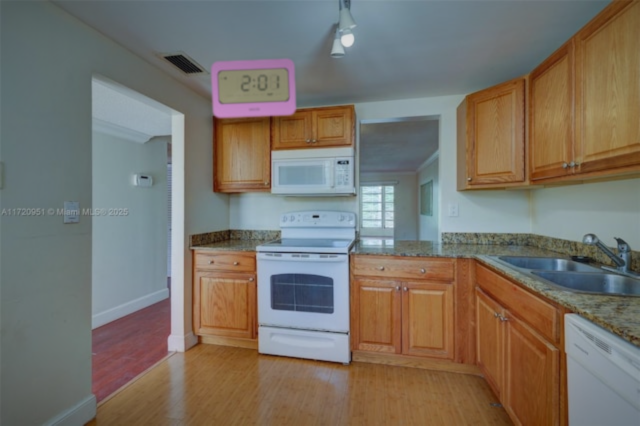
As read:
2,01
